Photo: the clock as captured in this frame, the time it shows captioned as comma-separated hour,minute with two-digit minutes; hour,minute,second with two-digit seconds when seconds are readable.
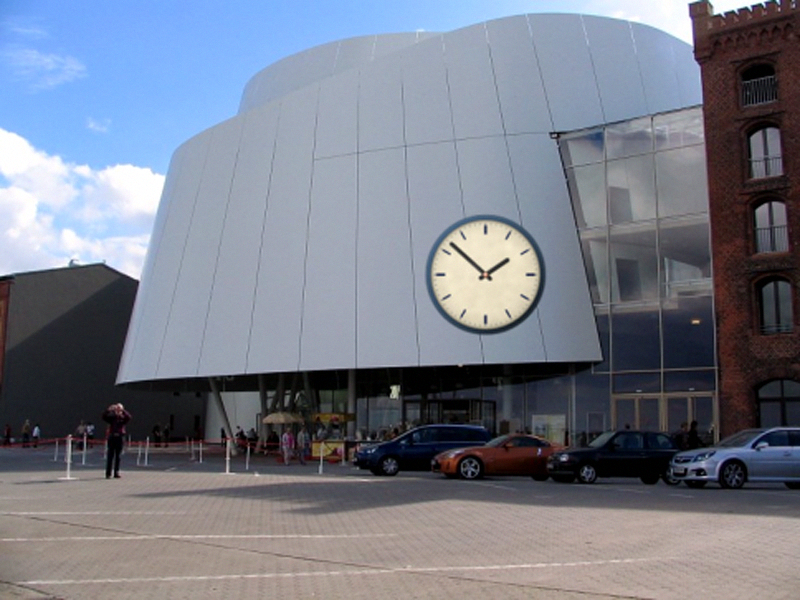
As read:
1,52
